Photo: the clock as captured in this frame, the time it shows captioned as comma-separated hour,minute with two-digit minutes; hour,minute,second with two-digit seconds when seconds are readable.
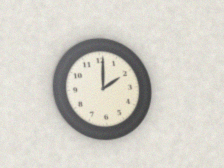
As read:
2,01
